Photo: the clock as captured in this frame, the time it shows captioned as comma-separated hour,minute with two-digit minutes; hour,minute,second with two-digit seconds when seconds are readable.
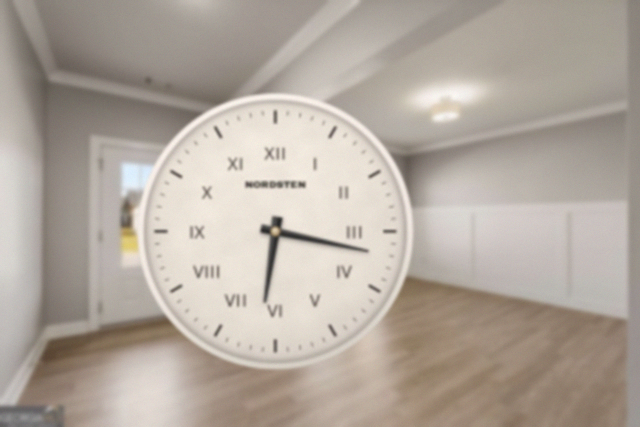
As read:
6,17
